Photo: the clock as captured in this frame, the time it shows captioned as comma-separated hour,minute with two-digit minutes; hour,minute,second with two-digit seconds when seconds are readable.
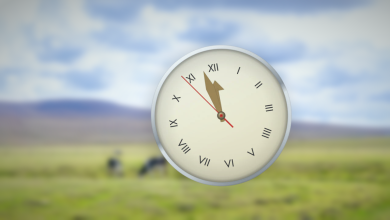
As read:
11,57,54
